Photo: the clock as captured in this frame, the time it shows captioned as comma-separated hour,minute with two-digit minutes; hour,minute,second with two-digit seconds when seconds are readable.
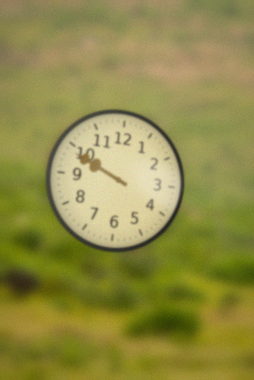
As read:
9,49
